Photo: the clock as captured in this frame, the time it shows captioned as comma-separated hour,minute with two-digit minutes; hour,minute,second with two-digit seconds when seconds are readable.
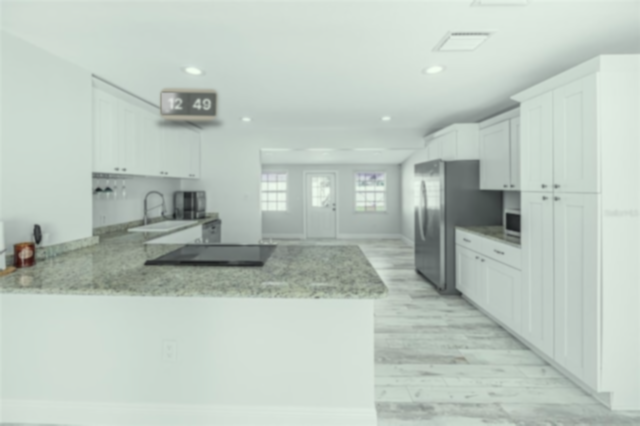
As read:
12,49
